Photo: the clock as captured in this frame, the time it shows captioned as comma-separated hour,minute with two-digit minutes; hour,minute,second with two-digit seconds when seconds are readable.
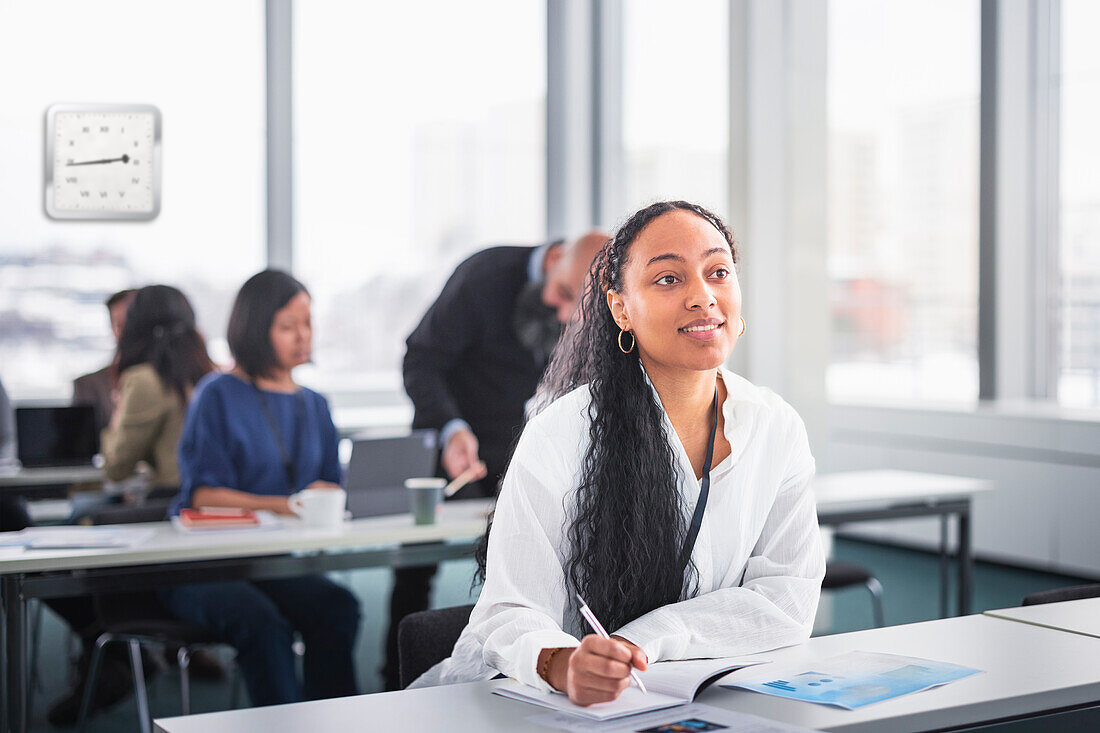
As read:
2,44
